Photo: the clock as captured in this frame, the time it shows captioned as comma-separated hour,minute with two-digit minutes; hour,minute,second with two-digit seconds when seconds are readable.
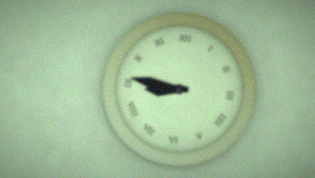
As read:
8,46
